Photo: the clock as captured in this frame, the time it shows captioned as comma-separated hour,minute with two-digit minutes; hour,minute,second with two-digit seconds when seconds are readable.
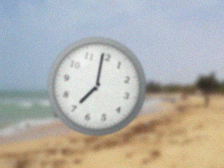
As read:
6,59
